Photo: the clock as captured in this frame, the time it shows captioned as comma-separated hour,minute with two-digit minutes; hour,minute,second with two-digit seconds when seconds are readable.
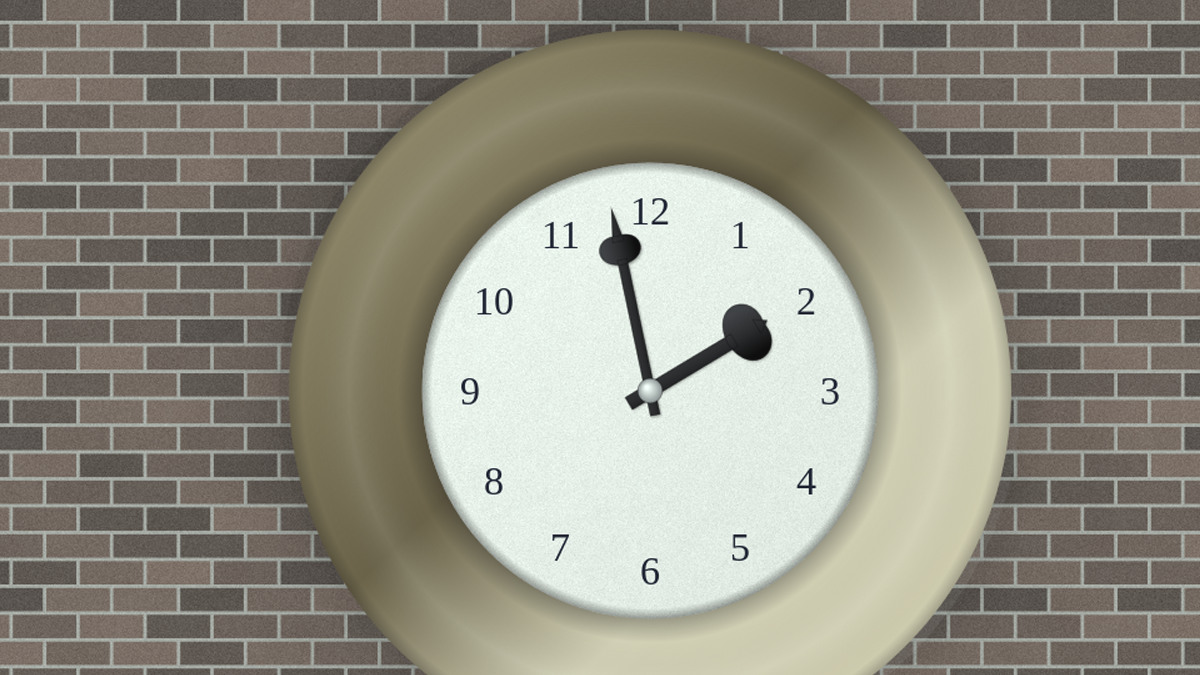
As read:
1,58
